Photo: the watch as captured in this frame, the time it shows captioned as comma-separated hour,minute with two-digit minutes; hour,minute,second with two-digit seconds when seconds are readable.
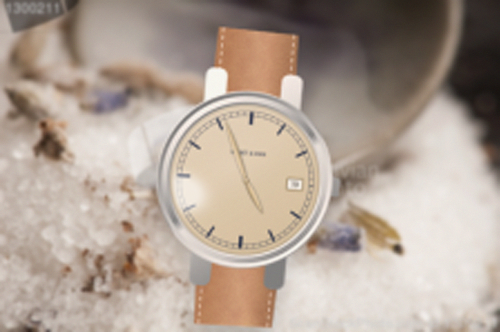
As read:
4,56
